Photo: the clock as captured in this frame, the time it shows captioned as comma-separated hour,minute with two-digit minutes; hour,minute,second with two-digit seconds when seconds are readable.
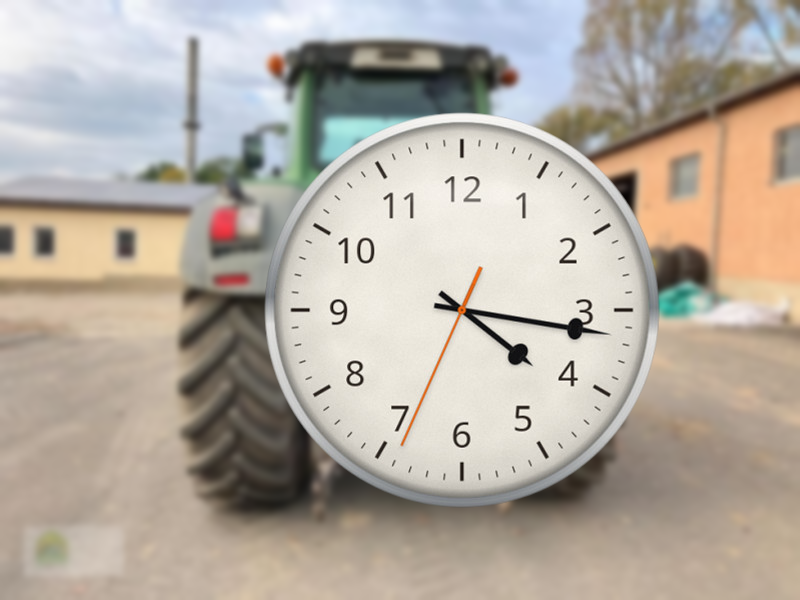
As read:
4,16,34
